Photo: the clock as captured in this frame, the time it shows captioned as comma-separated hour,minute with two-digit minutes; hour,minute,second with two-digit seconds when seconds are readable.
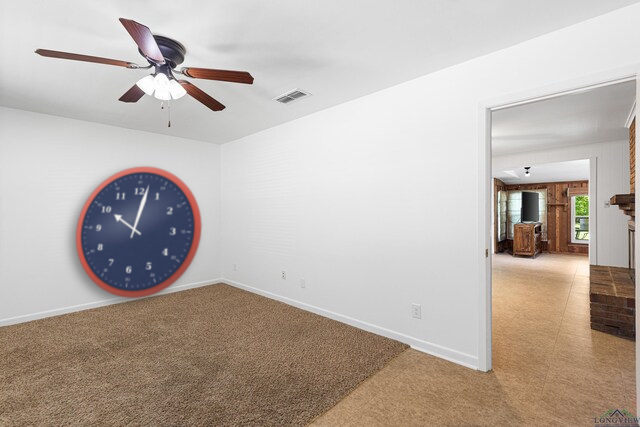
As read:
10,02
